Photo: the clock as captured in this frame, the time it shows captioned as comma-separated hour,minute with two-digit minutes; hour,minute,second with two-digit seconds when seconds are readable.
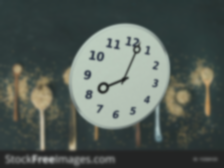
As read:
8,02
